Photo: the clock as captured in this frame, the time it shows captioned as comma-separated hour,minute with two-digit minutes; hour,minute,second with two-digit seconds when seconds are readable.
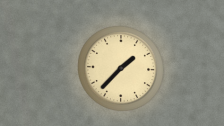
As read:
1,37
